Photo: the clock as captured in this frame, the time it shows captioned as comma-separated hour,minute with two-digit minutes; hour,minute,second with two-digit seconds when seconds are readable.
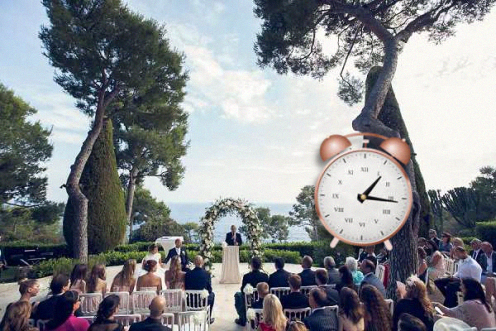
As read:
1,16
